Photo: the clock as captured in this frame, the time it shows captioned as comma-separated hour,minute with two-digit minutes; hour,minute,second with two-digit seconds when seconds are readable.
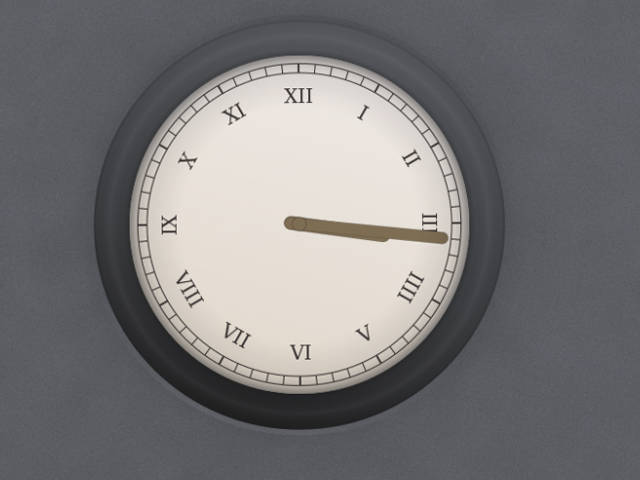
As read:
3,16
